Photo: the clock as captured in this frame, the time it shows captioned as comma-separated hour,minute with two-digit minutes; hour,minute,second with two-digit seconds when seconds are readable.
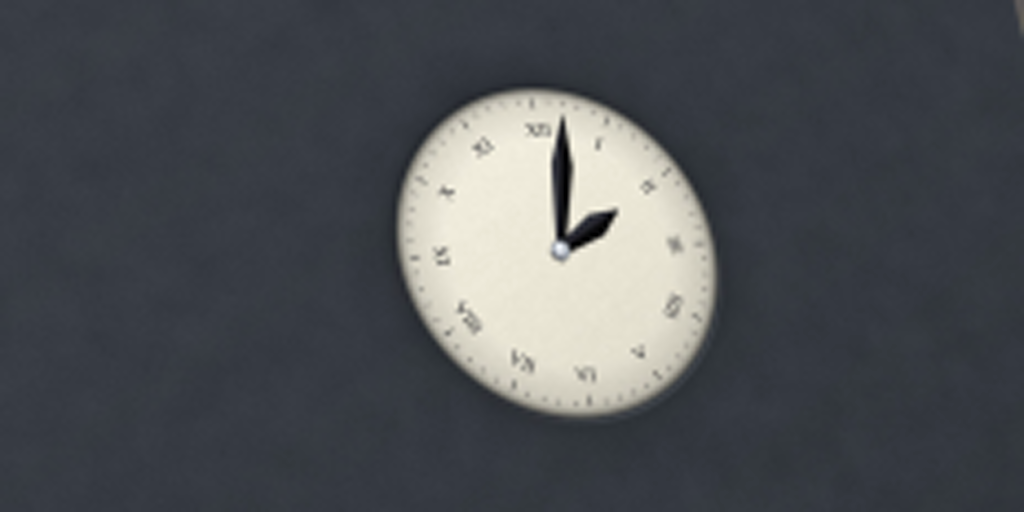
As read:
2,02
